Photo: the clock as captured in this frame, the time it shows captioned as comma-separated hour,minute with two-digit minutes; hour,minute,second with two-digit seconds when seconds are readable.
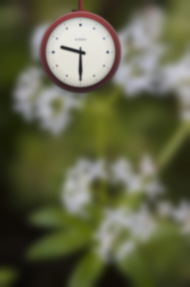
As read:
9,30
